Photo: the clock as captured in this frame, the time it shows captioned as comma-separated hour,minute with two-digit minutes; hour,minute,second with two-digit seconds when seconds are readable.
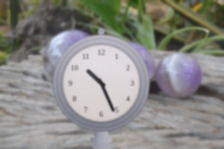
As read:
10,26
